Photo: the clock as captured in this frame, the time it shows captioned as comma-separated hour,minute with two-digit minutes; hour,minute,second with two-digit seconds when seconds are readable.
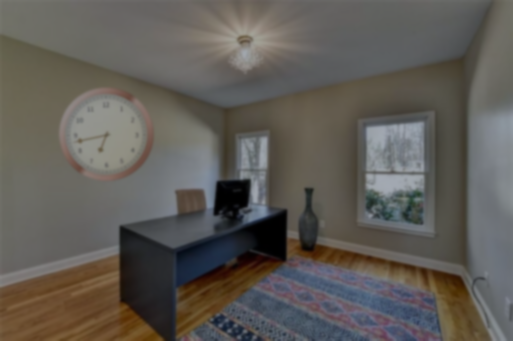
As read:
6,43
